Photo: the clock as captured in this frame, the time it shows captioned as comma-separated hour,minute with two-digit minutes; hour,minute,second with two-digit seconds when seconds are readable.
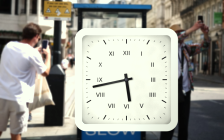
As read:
5,43
